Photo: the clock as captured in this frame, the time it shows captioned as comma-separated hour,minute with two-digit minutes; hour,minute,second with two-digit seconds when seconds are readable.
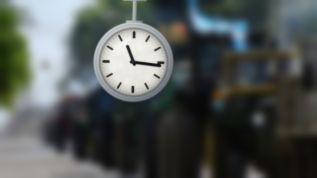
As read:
11,16
